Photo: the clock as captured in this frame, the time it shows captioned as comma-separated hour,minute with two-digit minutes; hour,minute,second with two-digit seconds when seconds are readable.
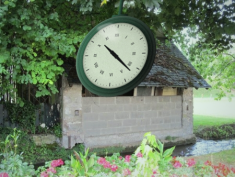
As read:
10,22
